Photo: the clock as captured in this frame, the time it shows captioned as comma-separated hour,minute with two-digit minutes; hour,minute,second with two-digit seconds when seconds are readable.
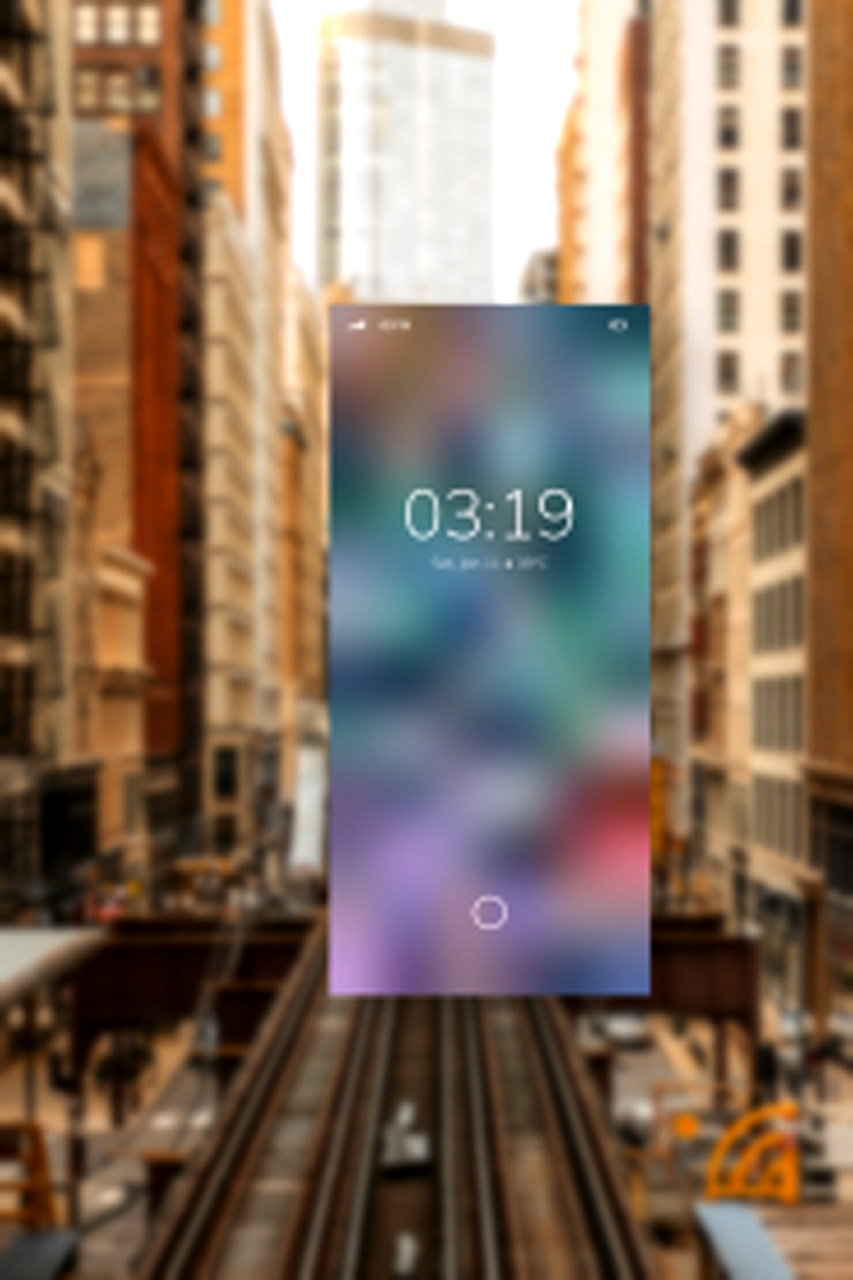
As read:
3,19
